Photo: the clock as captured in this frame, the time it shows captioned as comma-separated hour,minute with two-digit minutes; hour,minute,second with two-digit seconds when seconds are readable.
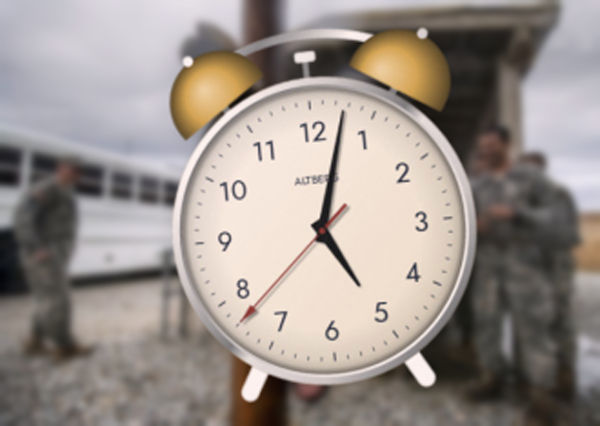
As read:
5,02,38
